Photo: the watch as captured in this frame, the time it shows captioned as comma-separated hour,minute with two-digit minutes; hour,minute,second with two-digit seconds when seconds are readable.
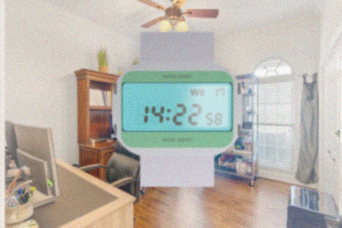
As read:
14,22,58
